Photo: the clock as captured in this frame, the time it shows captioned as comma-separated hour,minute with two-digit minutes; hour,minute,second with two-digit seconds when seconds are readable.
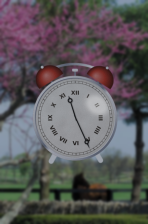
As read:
11,26
